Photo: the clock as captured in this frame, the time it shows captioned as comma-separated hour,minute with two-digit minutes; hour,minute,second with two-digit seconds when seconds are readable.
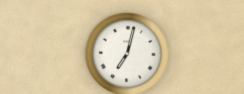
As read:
7,02
